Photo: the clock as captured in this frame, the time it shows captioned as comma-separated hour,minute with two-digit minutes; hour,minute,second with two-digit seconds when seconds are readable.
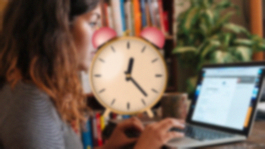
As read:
12,23
